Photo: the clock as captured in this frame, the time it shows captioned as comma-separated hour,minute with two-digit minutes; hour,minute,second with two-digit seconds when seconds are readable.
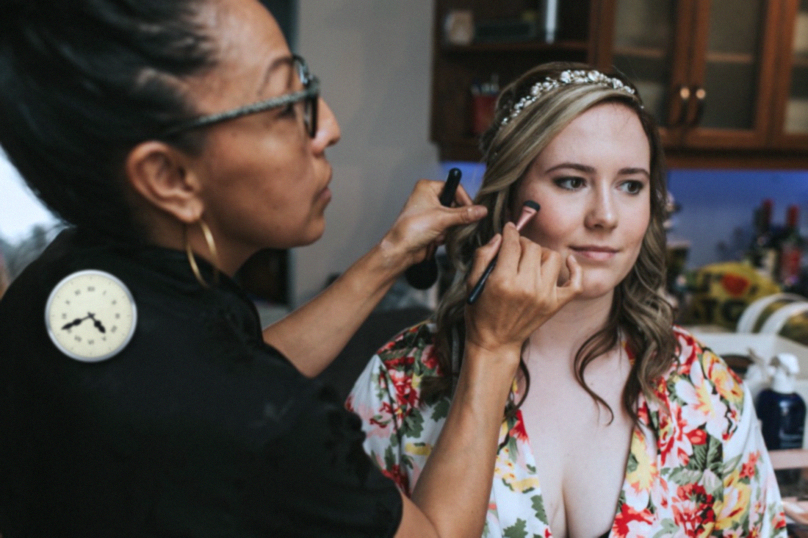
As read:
4,41
